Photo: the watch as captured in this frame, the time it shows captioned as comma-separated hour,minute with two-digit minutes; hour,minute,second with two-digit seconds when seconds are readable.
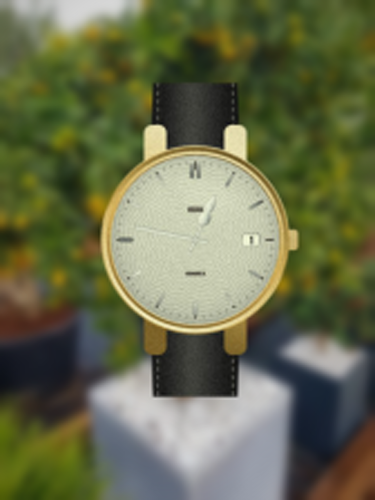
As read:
12,47
